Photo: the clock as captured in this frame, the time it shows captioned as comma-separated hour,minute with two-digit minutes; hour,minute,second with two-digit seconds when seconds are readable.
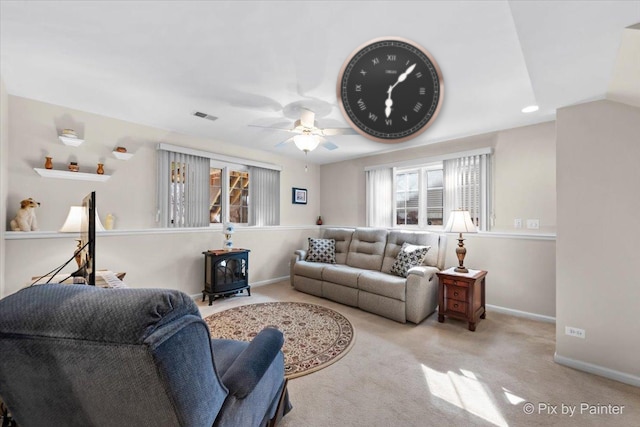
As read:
6,07
